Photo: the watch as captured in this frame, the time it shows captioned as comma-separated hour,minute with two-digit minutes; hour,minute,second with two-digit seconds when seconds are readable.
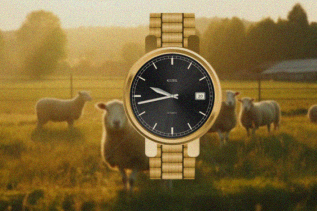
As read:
9,43
